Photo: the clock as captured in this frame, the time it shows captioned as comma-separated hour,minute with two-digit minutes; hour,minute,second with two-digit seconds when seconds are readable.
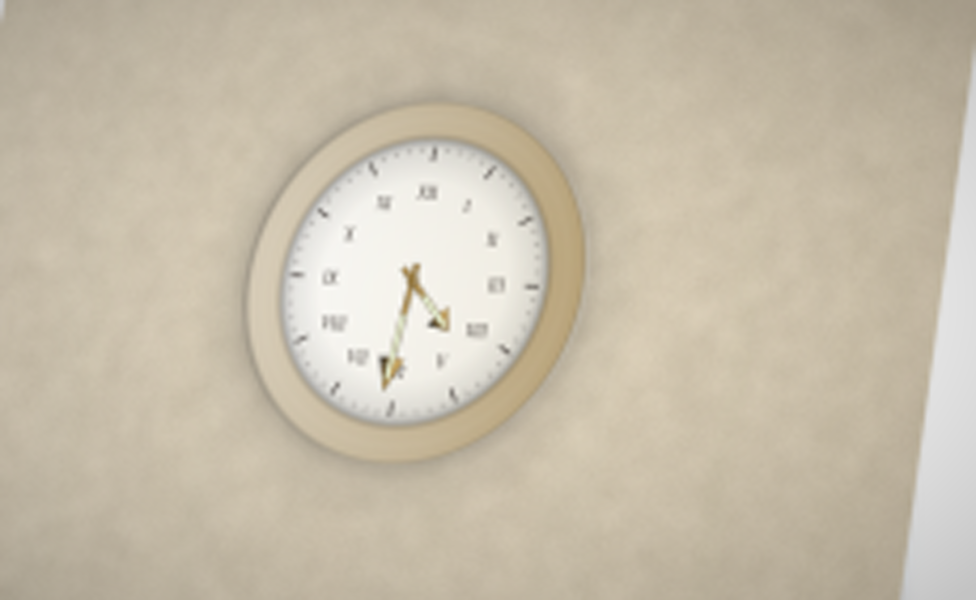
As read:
4,31
